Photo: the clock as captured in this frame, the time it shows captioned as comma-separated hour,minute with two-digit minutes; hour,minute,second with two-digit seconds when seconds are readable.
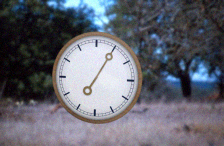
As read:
7,05
